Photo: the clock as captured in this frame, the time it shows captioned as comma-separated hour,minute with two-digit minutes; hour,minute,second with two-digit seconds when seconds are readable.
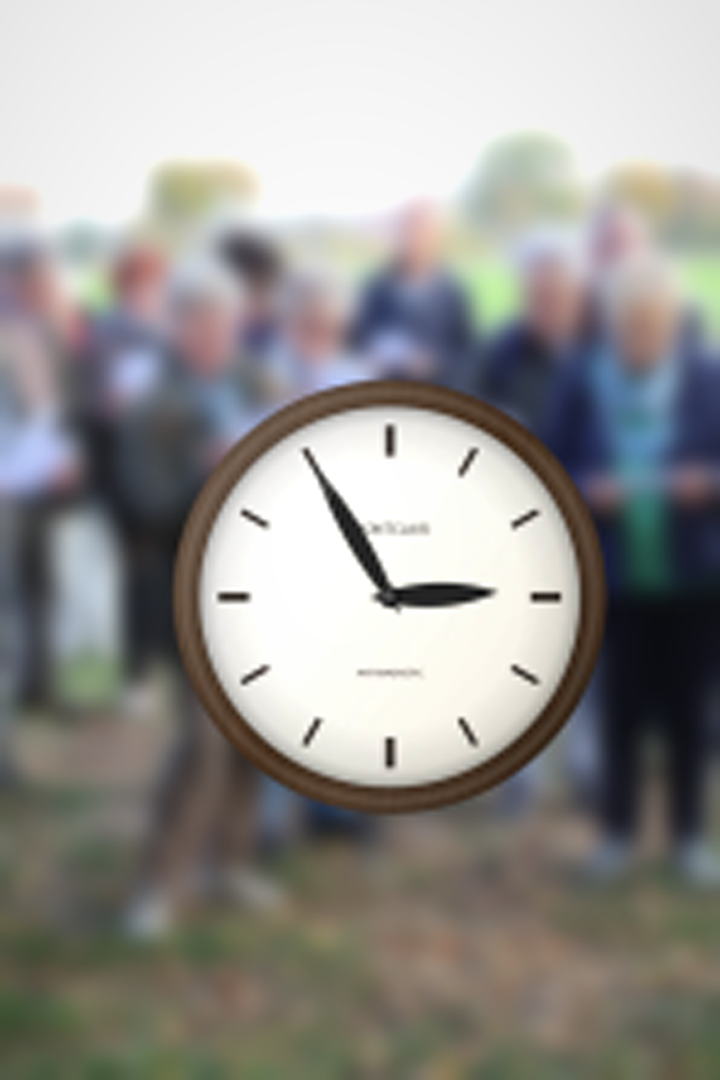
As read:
2,55
